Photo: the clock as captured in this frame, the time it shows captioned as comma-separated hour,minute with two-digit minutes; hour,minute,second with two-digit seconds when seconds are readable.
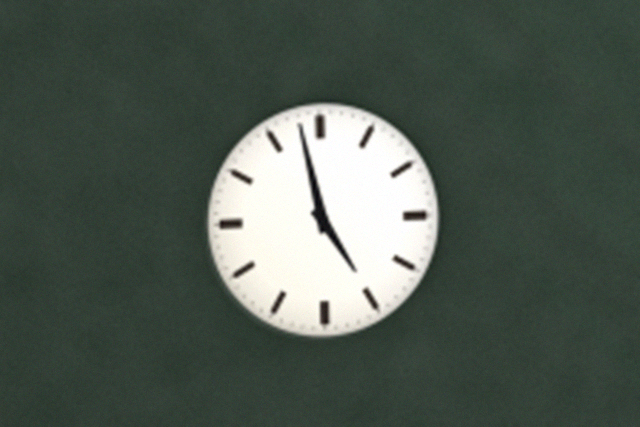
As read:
4,58
